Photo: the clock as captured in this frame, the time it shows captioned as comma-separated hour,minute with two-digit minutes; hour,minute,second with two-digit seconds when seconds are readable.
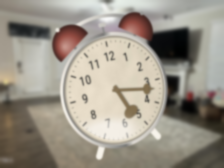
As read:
5,17
